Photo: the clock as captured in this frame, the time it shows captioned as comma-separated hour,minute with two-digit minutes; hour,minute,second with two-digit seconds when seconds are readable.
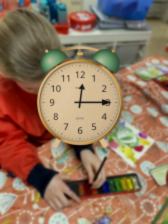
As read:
12,15
